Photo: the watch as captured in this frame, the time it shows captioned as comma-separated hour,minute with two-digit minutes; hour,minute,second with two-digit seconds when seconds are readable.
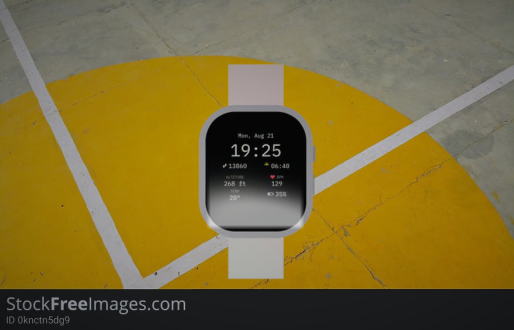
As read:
19,25
